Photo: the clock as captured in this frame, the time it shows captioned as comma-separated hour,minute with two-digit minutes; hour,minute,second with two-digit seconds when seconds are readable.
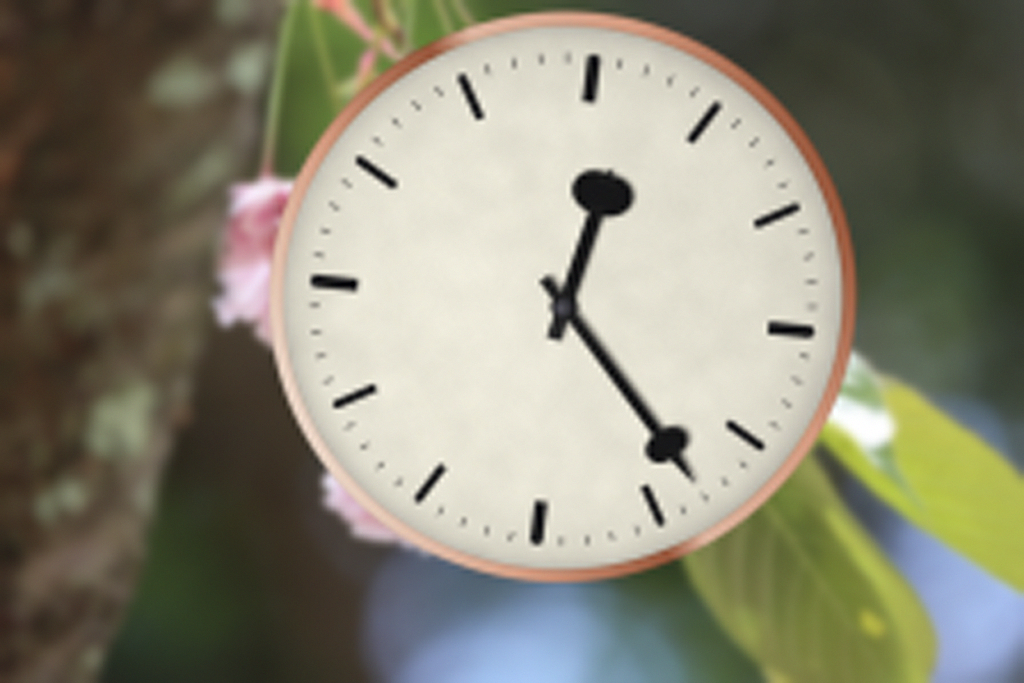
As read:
12,23
